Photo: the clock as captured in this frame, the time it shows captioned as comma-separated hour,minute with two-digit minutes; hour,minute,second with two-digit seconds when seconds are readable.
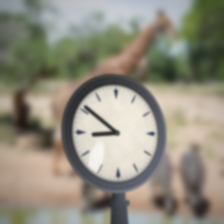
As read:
8,51
